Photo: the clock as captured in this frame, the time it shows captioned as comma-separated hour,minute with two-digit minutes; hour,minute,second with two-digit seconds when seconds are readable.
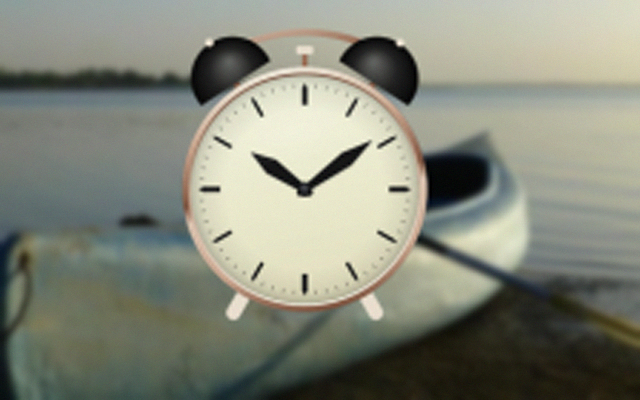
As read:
10,09
